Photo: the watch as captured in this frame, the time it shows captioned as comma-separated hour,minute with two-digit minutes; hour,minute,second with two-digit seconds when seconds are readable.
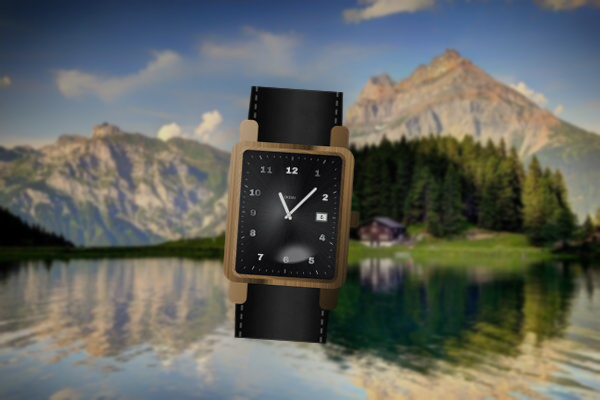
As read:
11,07
